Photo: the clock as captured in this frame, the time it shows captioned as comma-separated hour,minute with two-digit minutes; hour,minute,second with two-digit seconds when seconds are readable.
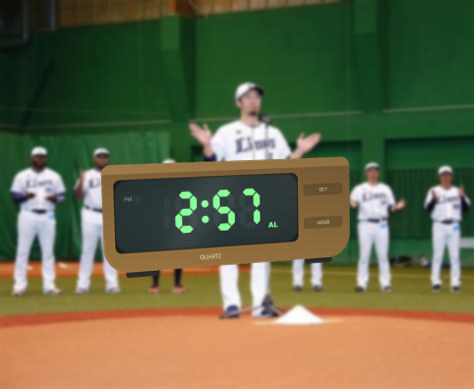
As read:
2,57
